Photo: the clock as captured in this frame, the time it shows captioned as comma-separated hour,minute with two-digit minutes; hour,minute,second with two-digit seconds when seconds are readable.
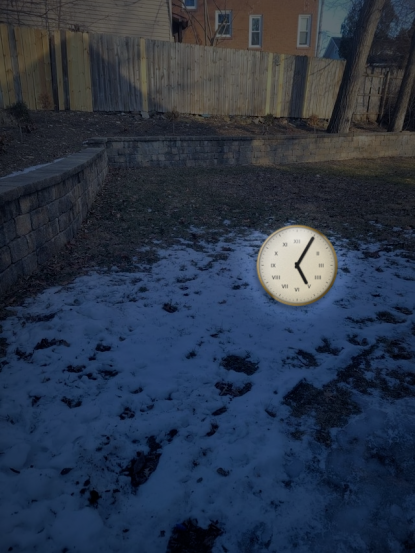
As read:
5,05
